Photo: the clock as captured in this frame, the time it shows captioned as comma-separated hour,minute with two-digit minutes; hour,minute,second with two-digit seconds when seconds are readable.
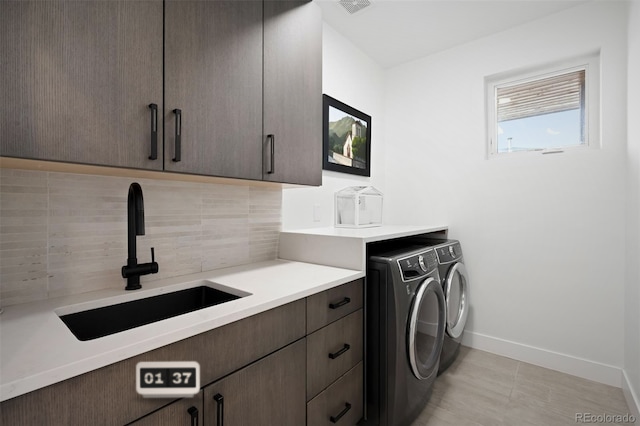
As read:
1,37
